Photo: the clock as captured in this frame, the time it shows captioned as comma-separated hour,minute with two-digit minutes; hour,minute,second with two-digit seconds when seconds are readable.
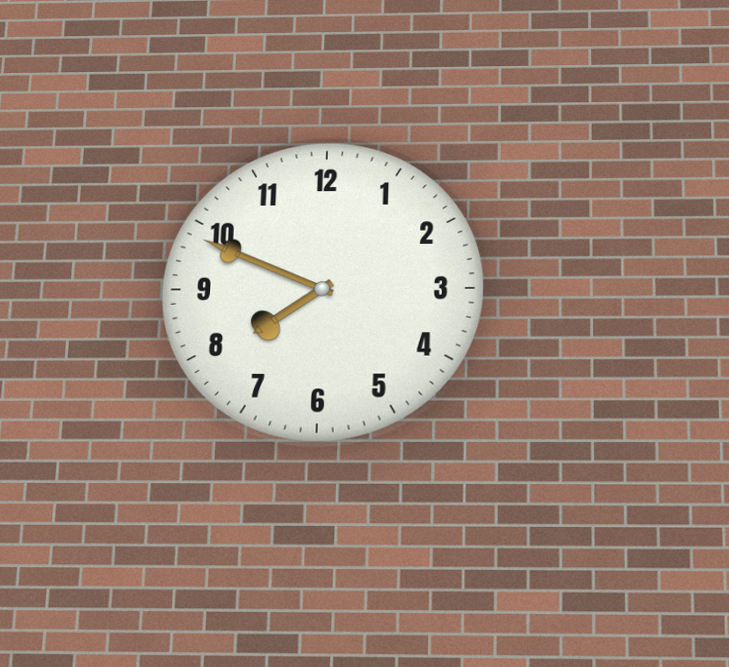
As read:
7,49
